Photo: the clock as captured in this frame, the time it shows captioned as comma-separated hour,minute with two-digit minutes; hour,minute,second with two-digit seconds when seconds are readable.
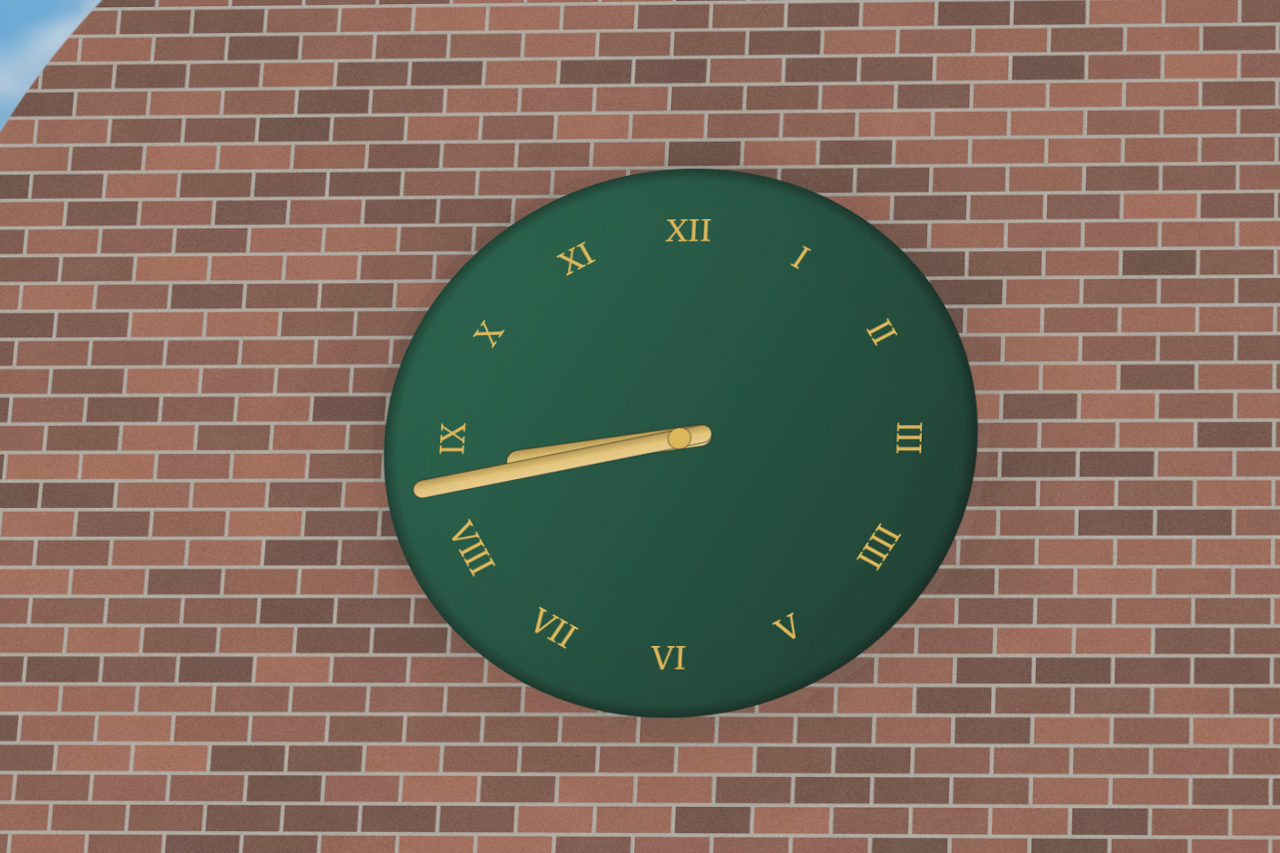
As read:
8,43
